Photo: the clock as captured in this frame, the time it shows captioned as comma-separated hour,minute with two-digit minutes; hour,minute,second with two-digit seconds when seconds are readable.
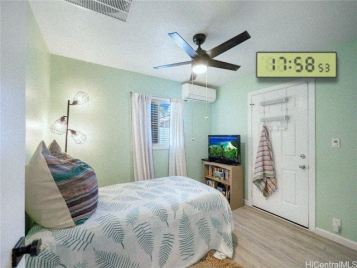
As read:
17,58,53
